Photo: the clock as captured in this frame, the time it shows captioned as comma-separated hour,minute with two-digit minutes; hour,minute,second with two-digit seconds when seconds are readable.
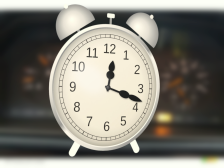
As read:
12,18
